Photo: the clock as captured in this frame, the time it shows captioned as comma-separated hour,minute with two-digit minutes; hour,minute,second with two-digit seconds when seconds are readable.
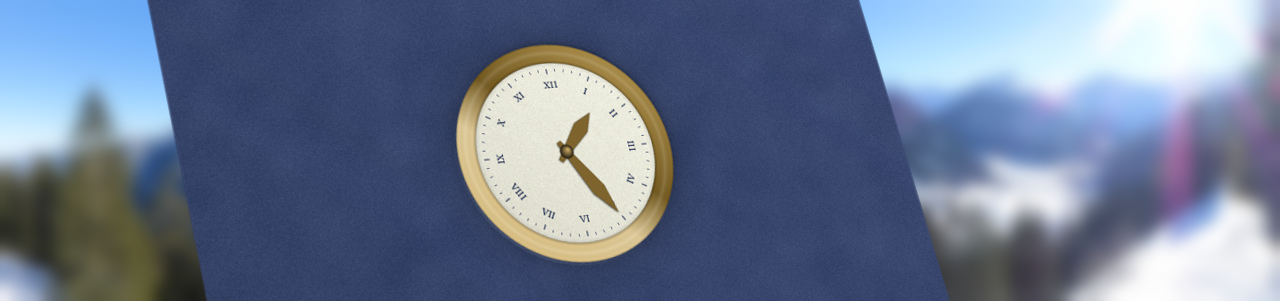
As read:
1,25
